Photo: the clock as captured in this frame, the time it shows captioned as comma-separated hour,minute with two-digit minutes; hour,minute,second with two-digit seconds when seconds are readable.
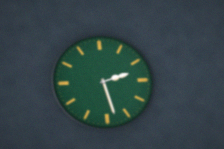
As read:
2,28
